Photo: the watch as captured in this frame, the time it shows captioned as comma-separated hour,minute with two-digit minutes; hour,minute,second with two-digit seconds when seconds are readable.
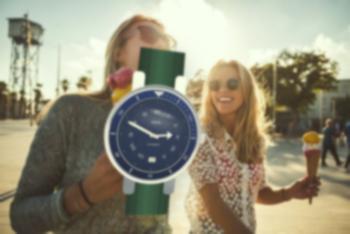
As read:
2,49
